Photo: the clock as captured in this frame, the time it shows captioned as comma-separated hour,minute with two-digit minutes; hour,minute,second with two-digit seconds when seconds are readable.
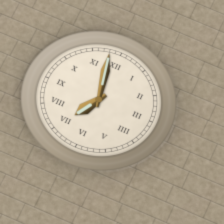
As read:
6,58
